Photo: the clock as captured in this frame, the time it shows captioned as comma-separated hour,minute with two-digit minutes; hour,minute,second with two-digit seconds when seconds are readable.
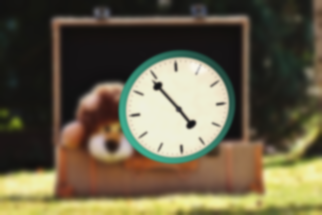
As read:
4,54
